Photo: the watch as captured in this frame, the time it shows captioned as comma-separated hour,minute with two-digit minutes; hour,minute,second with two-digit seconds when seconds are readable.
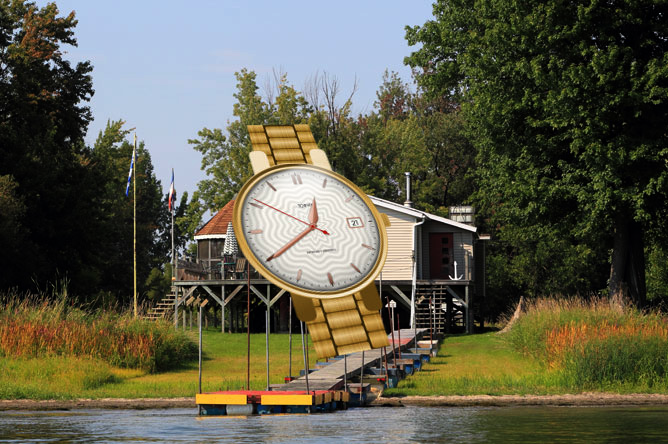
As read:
12,39,51
